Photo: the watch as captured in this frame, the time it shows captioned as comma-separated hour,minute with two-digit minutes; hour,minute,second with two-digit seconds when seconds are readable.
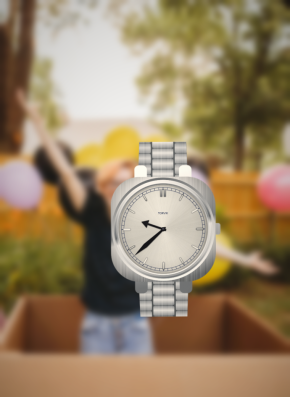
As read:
9,38
